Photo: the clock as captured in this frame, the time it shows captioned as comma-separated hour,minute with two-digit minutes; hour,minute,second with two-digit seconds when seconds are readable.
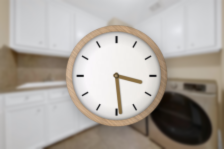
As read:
3,29
